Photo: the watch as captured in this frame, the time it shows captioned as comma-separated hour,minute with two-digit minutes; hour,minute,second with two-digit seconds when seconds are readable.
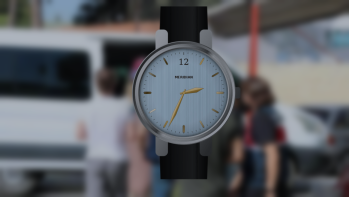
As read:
2,34
